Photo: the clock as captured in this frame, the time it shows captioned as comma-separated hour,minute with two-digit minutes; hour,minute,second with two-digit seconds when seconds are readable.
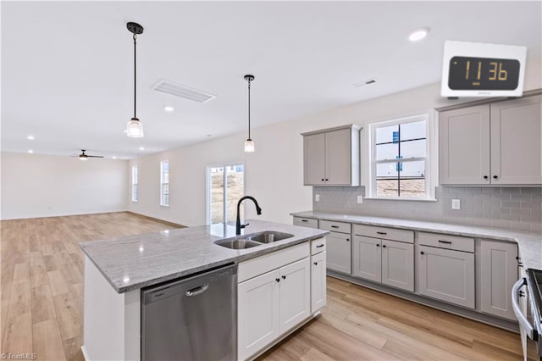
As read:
11,36
